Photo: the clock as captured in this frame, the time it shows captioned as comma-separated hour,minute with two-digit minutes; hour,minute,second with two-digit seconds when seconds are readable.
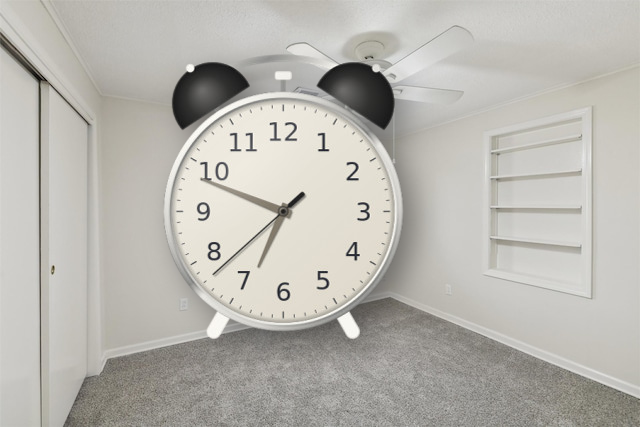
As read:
6,48,38
